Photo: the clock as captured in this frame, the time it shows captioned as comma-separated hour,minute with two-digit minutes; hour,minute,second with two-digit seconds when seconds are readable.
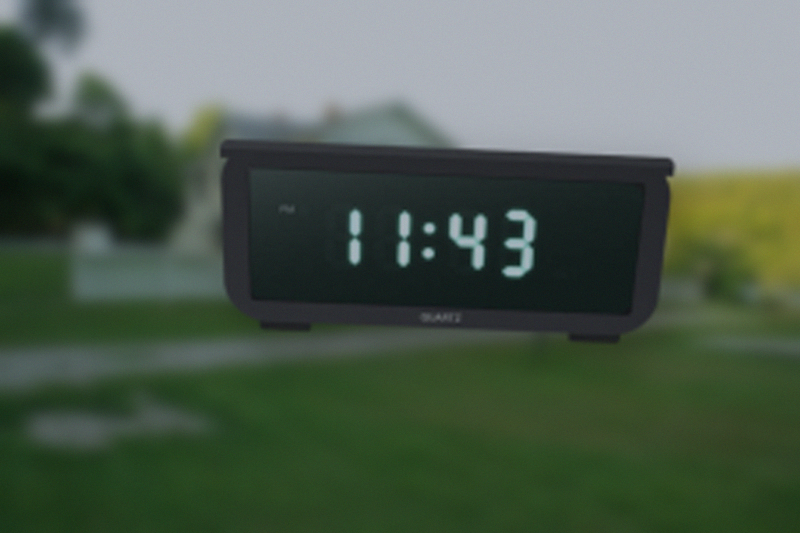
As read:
11,43
